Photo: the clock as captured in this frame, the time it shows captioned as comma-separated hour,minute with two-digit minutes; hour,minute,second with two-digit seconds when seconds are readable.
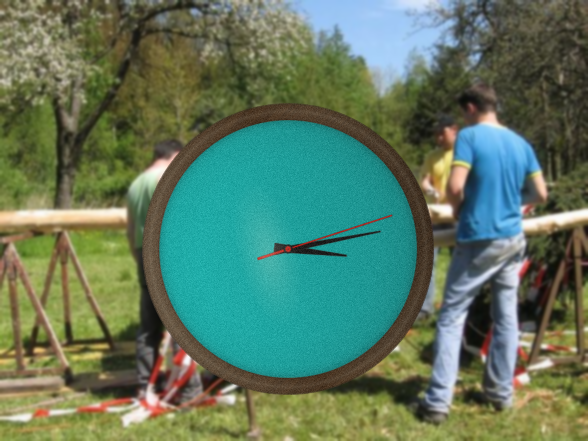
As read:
3,13,12
